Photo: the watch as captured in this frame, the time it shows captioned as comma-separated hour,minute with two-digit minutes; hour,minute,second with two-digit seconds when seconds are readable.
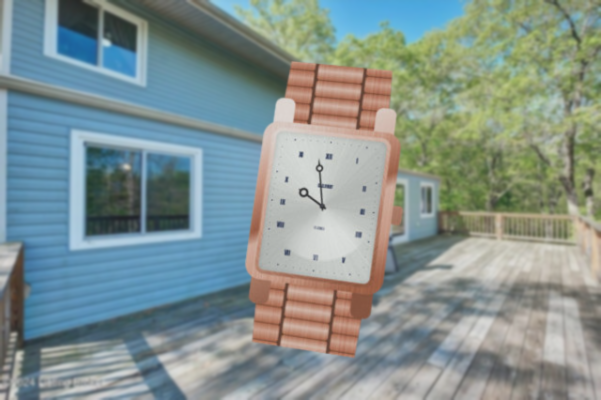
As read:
9,58
